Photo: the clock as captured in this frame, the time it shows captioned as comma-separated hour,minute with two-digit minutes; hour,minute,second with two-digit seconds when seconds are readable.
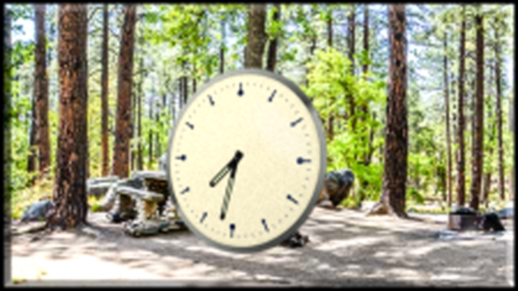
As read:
7,32
